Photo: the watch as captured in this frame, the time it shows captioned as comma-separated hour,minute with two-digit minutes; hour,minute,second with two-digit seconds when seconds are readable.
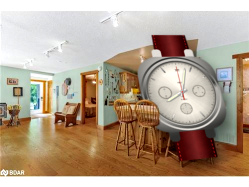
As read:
8,03
